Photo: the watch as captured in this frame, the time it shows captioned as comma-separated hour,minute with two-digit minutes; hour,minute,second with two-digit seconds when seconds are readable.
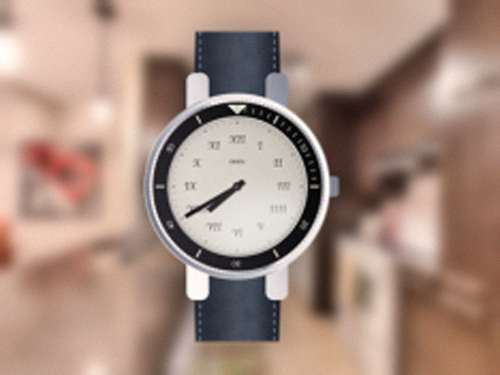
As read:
7,40
